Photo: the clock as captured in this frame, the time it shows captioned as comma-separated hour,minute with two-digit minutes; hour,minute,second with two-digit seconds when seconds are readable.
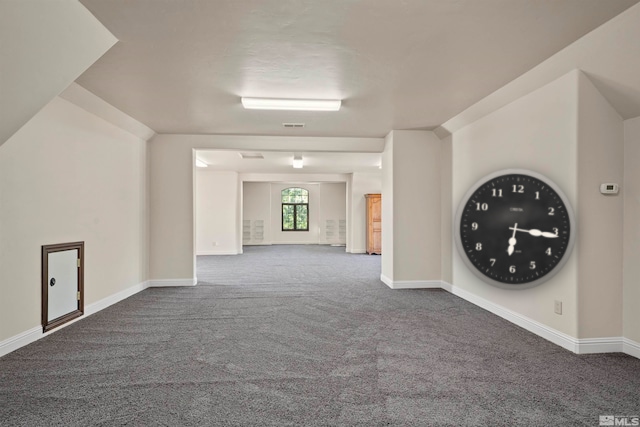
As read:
6,16
